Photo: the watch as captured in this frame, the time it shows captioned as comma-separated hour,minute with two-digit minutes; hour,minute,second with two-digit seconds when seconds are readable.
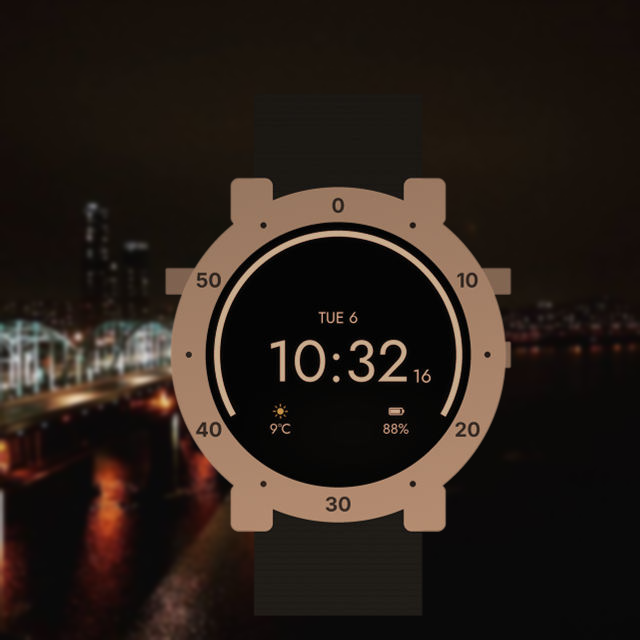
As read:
10,32,16
